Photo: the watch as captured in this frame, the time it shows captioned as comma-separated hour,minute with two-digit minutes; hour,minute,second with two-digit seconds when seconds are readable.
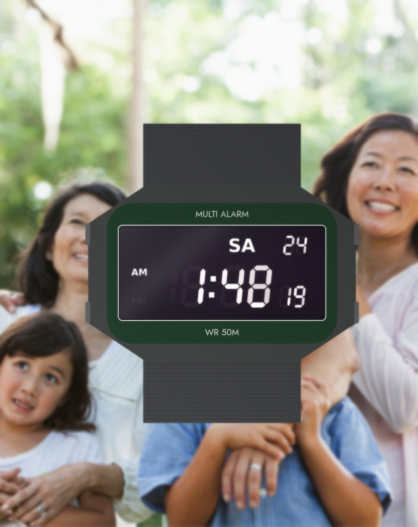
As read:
1,48,19
